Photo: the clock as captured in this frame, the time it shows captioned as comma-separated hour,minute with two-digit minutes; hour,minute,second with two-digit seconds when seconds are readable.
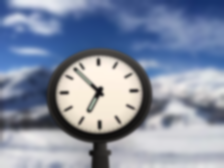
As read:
6,53
